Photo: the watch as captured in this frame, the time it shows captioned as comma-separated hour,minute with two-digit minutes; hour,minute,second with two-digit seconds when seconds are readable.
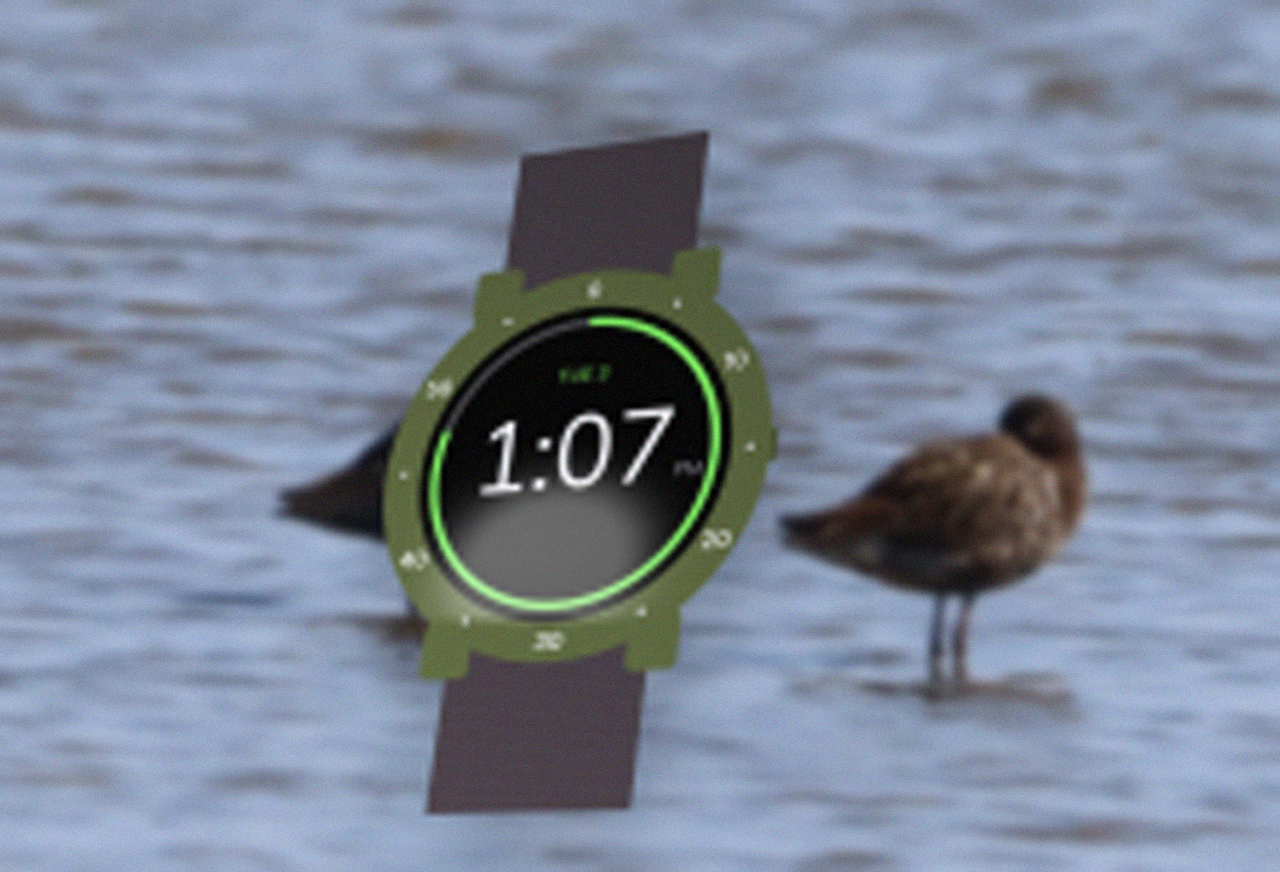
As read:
1,07
